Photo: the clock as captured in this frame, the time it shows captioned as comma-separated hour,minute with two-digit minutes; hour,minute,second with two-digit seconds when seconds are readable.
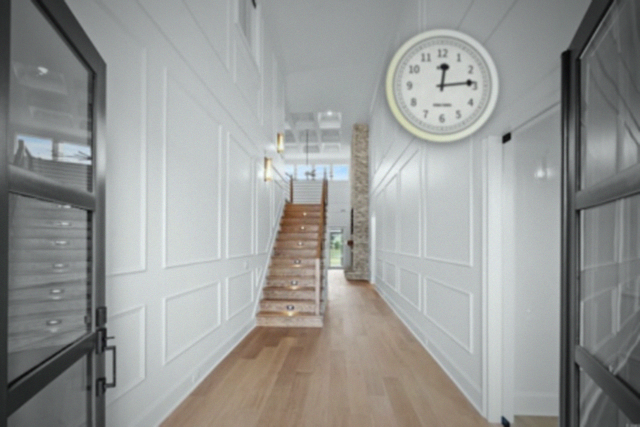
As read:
12,14
